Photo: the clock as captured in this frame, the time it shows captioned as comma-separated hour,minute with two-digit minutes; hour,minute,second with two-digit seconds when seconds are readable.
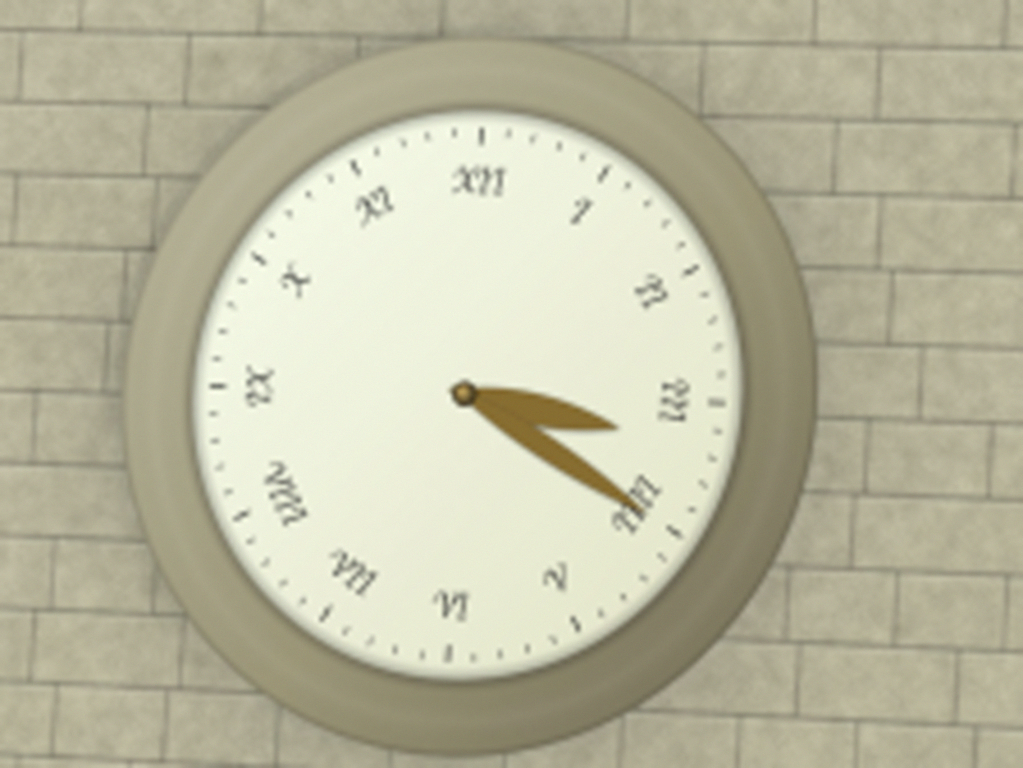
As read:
3,20
